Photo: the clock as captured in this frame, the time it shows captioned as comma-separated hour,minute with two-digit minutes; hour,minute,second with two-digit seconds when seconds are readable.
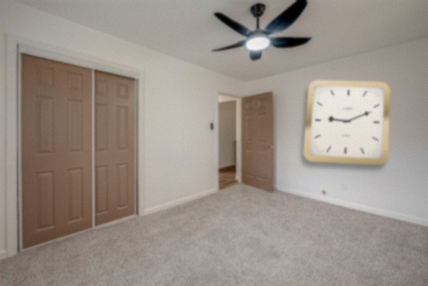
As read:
9,11
